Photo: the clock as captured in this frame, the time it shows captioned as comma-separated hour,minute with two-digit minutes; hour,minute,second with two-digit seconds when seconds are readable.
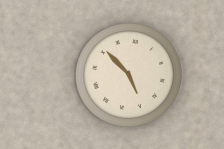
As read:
4,51
